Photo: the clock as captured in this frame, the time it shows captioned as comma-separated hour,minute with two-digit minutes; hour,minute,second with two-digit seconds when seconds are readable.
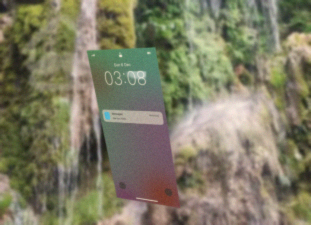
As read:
3,08
